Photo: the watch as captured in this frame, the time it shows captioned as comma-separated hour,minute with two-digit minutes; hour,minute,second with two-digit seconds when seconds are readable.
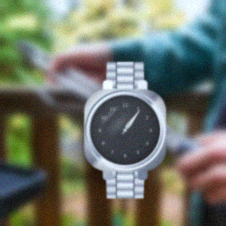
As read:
1,06
